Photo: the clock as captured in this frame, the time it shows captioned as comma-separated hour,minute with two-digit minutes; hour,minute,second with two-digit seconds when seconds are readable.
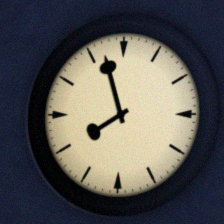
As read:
7,57
